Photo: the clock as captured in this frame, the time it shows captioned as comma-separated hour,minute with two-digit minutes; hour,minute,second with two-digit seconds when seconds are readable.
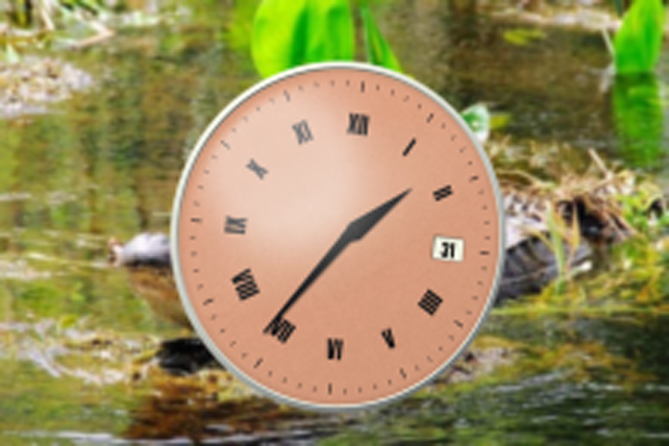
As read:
1,36
